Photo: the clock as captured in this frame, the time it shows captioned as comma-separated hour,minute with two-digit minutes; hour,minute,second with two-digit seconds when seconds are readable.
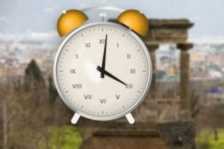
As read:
4,01
